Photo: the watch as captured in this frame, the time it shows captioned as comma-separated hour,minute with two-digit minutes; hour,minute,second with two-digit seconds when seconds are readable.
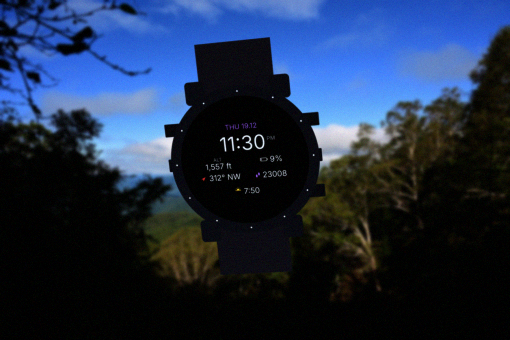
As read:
11,30
